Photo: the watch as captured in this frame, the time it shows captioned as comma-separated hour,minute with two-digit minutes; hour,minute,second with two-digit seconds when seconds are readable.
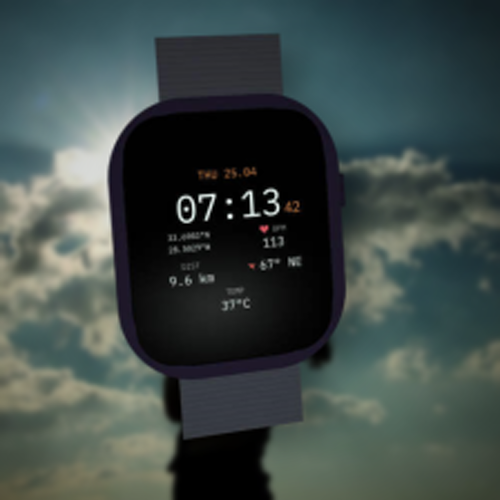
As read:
7,13
